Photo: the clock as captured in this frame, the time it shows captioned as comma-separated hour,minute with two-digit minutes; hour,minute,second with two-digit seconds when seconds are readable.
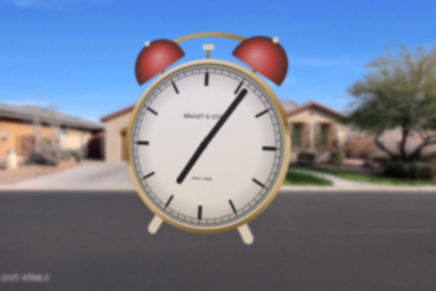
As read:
7,06
